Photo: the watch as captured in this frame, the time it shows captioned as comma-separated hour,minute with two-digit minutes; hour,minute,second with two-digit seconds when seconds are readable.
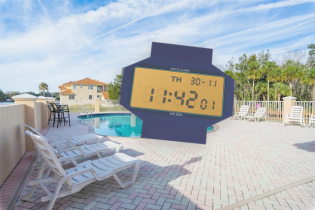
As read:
11,42,01
